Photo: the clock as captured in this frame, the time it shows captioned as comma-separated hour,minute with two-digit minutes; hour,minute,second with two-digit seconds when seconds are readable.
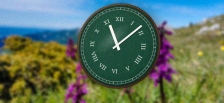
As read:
11,08
